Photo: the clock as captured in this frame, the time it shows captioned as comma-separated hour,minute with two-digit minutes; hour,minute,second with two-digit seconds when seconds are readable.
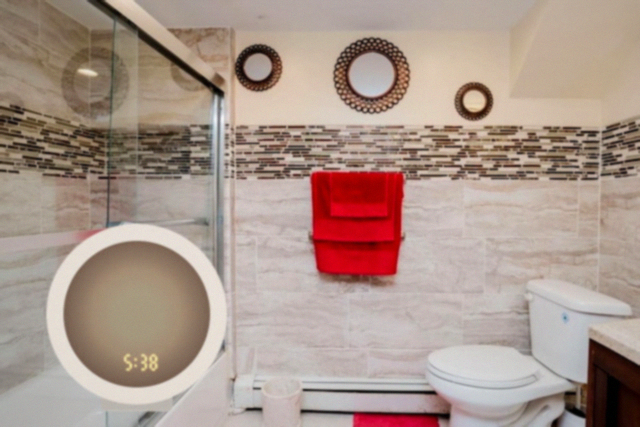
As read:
5,38
